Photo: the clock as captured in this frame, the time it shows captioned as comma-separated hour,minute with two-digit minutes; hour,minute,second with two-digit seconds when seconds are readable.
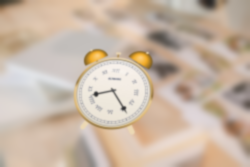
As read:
8,24
